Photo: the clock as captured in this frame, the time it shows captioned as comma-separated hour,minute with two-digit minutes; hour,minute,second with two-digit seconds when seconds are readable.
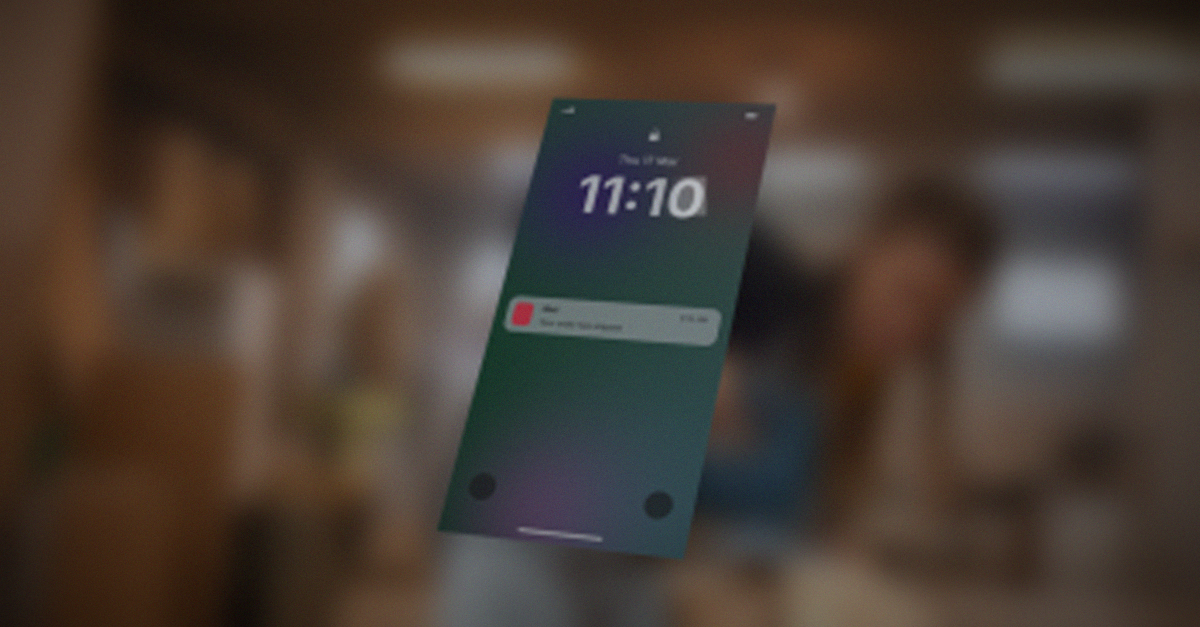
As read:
11,10
